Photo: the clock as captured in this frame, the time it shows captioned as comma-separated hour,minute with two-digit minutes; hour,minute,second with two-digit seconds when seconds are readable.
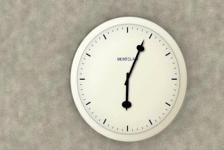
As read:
6,04
